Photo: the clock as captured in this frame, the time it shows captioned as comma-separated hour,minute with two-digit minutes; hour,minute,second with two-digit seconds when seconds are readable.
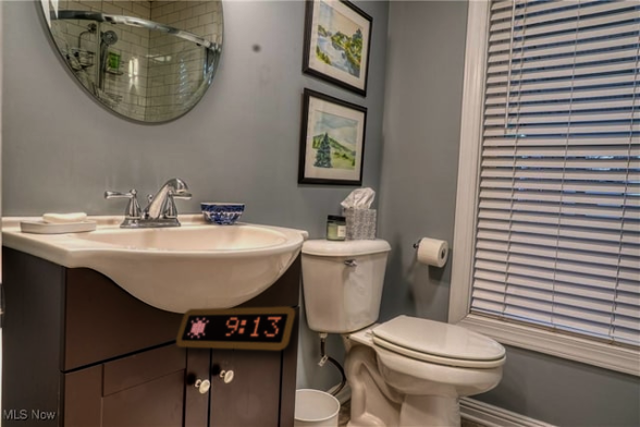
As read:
9,13
